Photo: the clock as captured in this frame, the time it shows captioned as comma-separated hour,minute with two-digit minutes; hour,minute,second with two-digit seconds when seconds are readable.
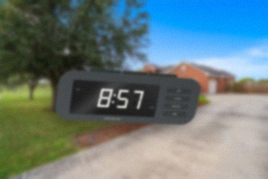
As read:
8,57
